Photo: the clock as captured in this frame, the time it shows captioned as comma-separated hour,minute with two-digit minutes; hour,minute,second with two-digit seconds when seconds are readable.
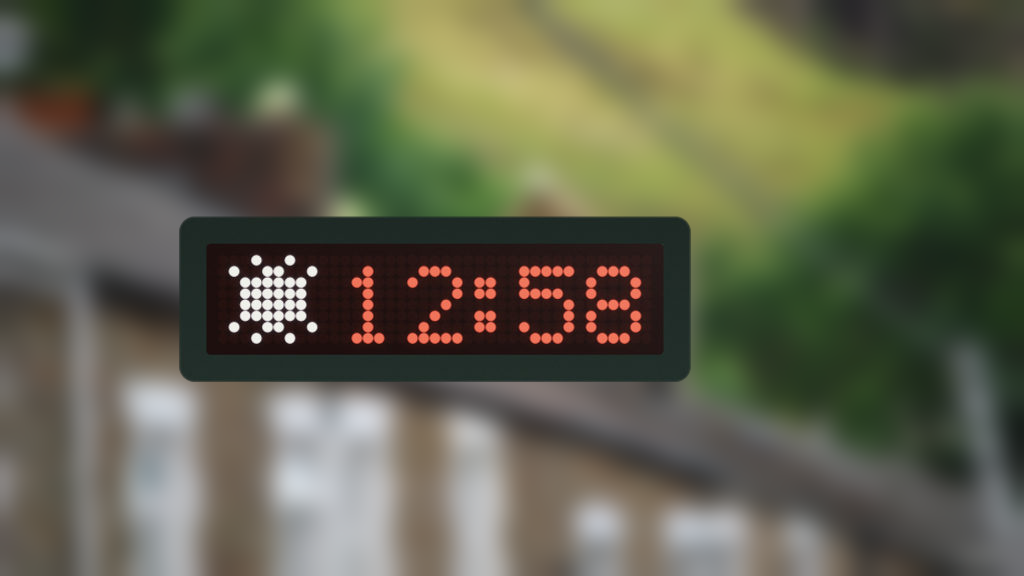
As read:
12,58
